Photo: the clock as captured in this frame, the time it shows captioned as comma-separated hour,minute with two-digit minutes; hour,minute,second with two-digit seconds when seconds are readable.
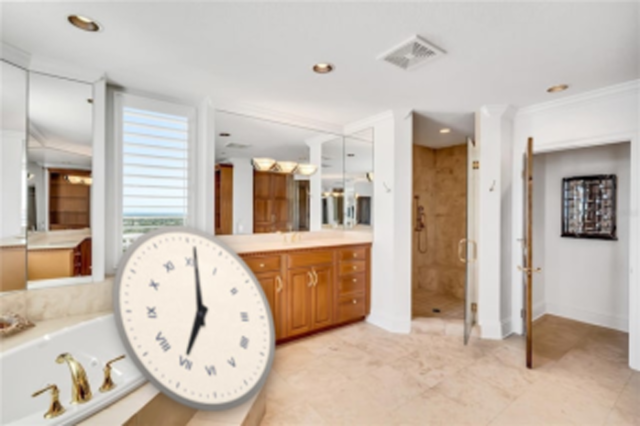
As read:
7,01
